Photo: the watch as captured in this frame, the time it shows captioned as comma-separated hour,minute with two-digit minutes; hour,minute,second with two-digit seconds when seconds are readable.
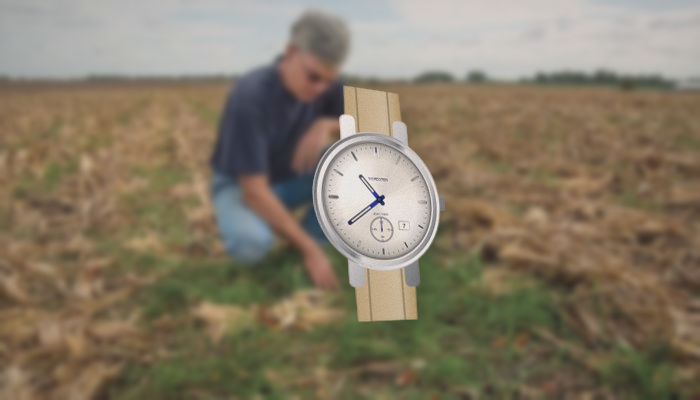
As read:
10,39
